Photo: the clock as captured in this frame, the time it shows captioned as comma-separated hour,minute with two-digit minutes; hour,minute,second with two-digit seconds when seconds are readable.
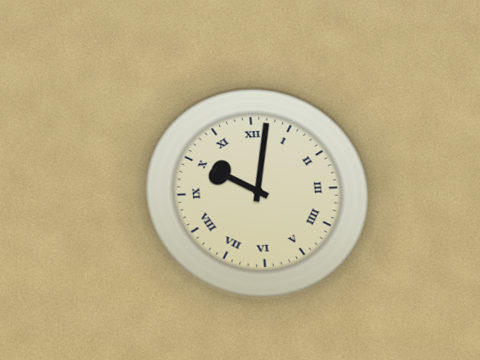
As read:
10,02
